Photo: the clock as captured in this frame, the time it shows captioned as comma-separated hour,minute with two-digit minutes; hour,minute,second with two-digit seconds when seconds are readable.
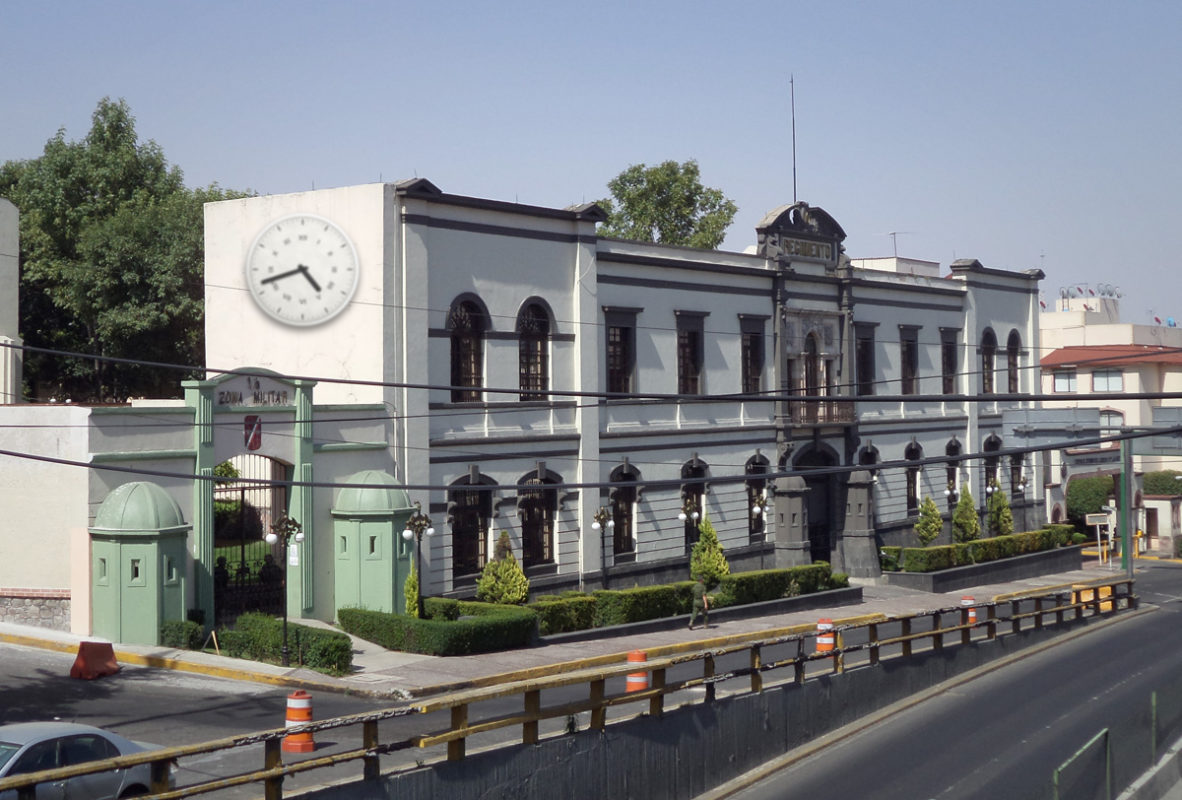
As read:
4,42
